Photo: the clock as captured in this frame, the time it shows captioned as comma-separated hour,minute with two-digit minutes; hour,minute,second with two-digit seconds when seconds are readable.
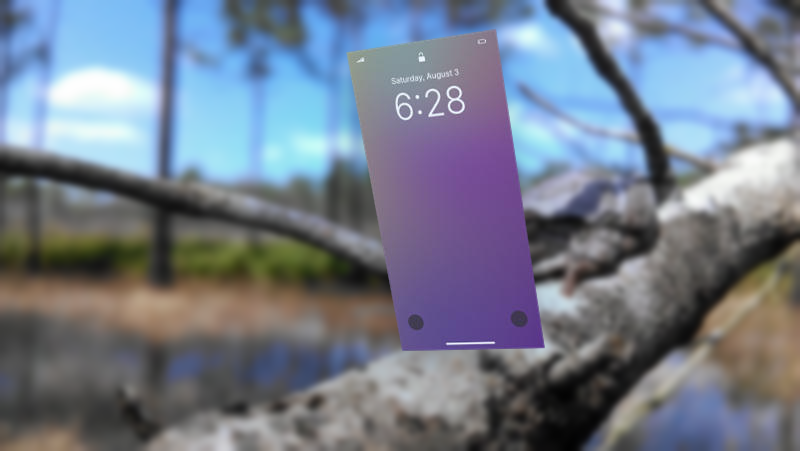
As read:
6,28
